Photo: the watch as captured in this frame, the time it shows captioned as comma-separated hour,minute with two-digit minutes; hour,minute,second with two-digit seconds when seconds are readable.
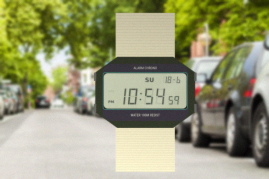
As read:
10,54
